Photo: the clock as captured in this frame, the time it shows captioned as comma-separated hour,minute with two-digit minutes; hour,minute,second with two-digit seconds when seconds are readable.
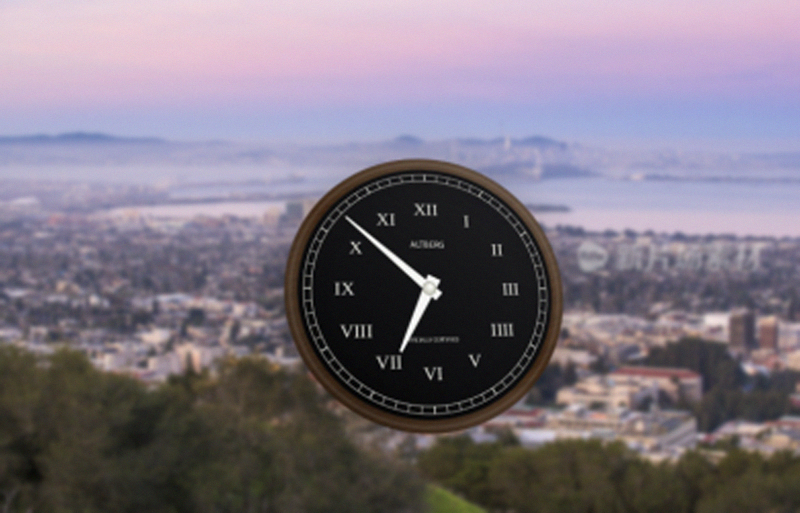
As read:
6,52
